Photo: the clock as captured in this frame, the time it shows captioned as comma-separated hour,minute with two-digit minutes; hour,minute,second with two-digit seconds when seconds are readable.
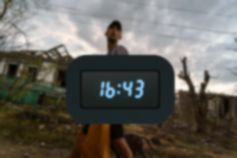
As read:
16,43
